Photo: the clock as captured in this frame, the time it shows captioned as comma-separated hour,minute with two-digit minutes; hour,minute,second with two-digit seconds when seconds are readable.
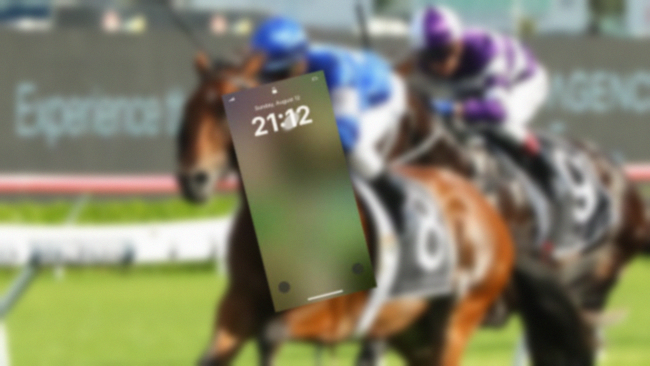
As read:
21,12
